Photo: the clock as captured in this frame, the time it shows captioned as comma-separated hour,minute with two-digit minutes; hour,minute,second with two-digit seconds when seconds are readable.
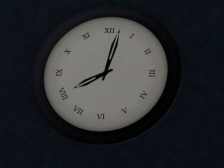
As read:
8,02
